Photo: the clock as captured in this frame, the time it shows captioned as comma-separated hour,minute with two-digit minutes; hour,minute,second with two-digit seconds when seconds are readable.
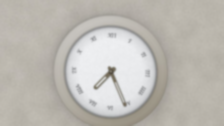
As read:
7,26
